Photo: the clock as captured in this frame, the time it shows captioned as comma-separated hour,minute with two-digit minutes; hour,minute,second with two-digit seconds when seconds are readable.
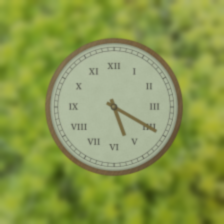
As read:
5,20
